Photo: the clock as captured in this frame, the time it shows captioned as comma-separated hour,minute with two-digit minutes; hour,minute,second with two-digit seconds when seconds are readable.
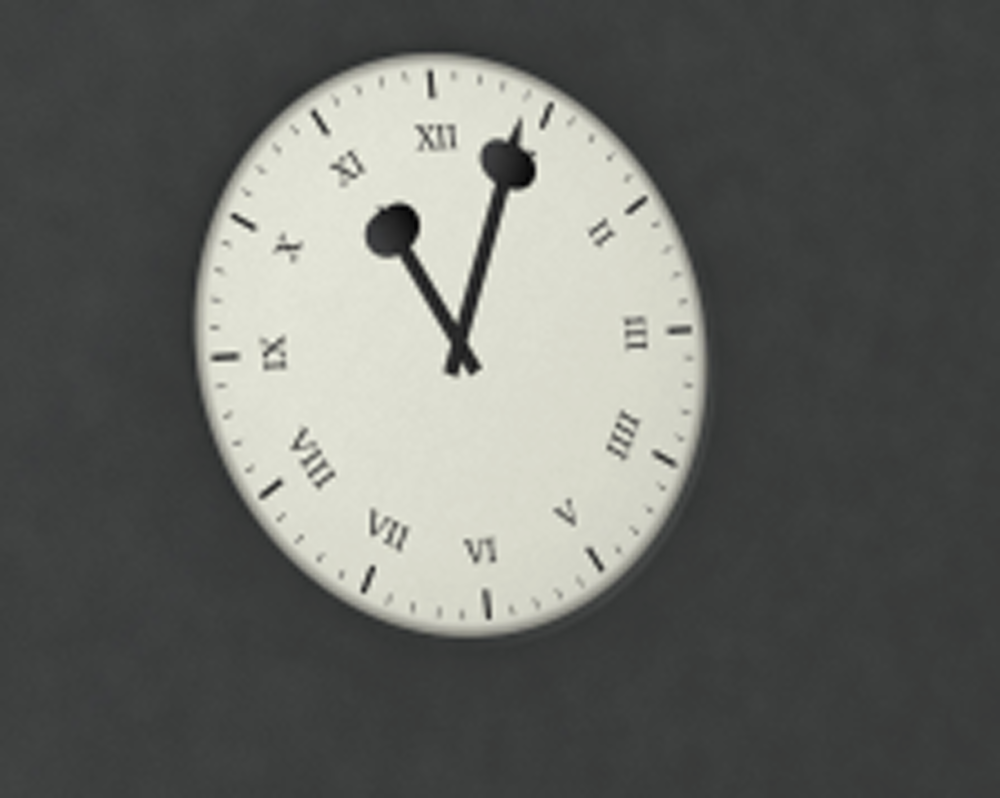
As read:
11,04
